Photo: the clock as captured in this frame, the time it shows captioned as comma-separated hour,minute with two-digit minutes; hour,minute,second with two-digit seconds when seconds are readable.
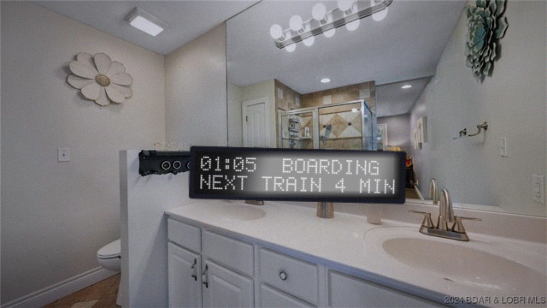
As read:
1,05
